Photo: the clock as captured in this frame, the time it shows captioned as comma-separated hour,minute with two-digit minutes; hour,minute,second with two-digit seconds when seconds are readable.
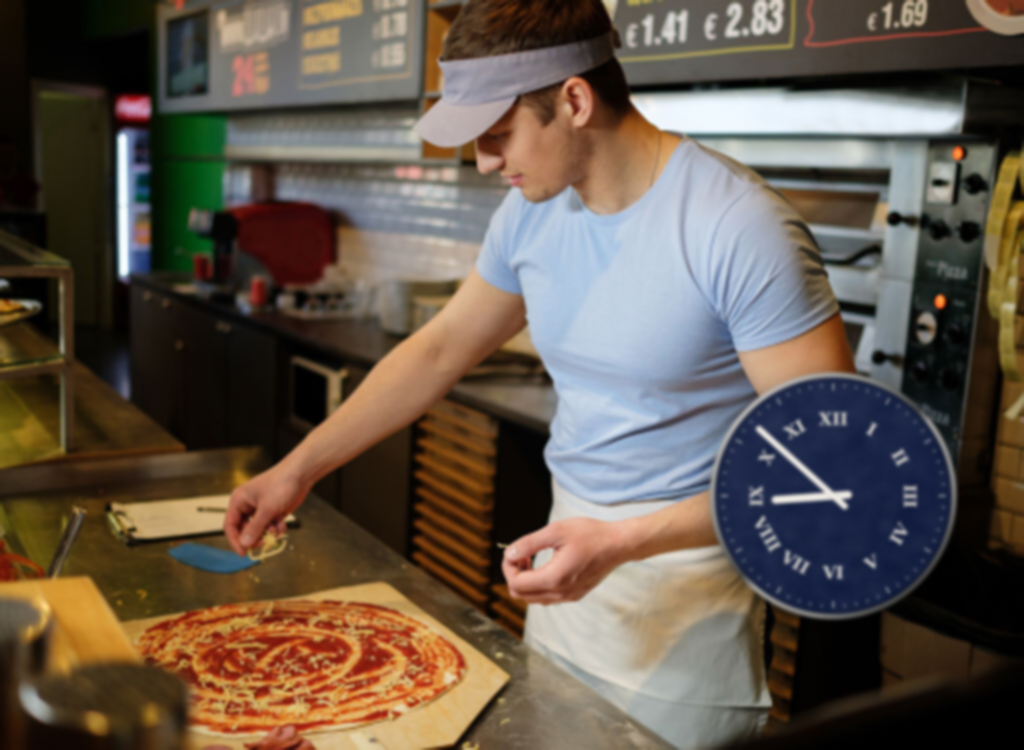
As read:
8,52
